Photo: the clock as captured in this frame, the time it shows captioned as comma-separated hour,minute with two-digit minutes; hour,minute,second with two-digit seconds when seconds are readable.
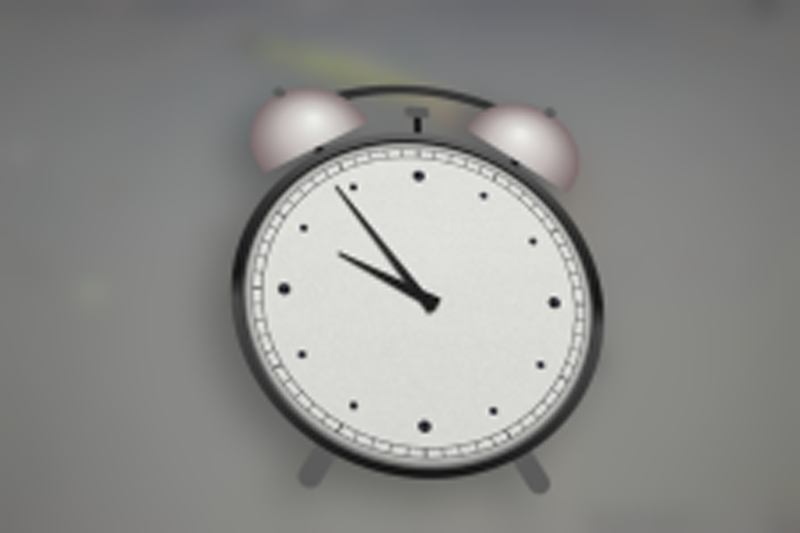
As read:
9,54
